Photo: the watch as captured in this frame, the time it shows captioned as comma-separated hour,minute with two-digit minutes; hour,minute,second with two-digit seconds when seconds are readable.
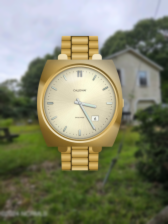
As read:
3,25
